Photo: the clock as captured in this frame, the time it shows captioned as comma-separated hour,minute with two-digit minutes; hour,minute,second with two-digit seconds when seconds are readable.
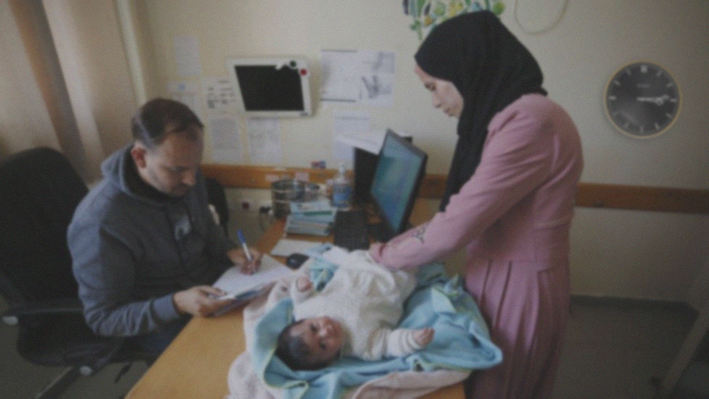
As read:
3,14
